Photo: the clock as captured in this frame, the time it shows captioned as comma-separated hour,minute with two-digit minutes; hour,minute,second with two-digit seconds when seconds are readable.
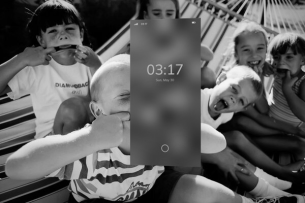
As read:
3,17
